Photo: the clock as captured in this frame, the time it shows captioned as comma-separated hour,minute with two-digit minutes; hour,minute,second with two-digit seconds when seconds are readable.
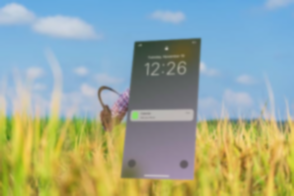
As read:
12,26
